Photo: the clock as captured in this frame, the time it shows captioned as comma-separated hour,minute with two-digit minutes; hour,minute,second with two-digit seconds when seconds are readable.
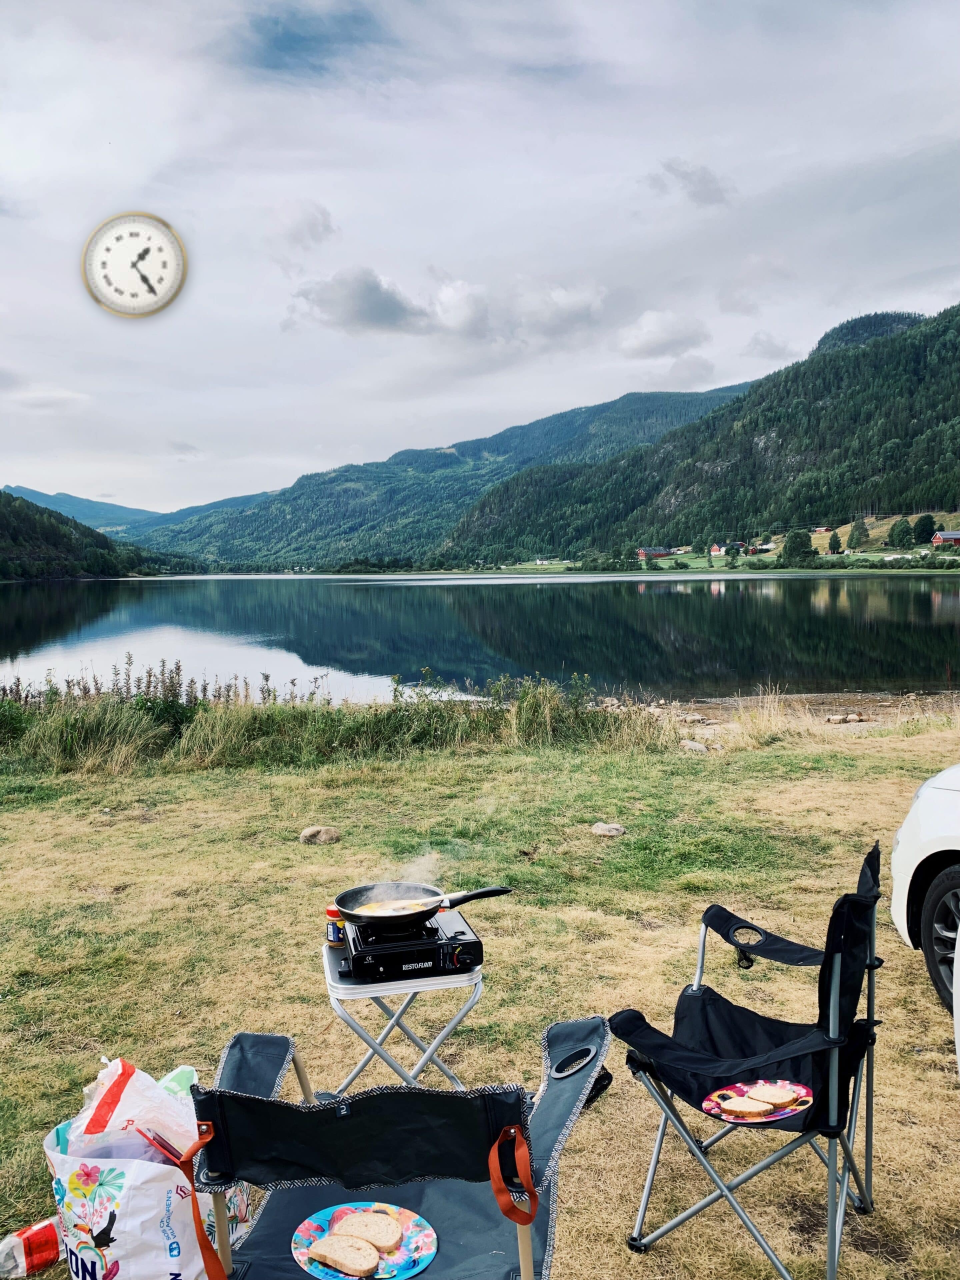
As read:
1,24
